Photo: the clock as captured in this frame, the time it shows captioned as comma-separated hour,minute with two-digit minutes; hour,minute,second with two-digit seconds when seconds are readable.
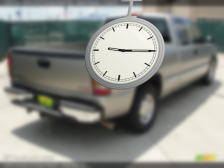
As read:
9,15
